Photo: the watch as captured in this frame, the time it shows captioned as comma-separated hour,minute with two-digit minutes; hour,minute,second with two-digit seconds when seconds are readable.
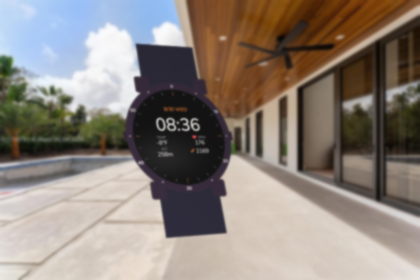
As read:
8,36
